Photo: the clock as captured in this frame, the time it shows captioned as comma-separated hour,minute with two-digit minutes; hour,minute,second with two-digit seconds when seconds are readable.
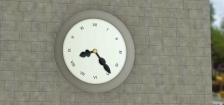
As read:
8,24
